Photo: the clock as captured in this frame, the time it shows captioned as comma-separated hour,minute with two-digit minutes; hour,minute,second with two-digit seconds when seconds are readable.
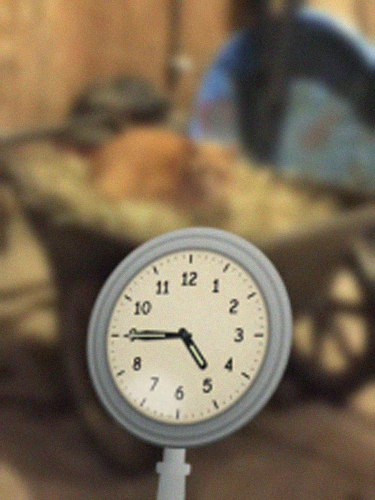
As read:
4,45
